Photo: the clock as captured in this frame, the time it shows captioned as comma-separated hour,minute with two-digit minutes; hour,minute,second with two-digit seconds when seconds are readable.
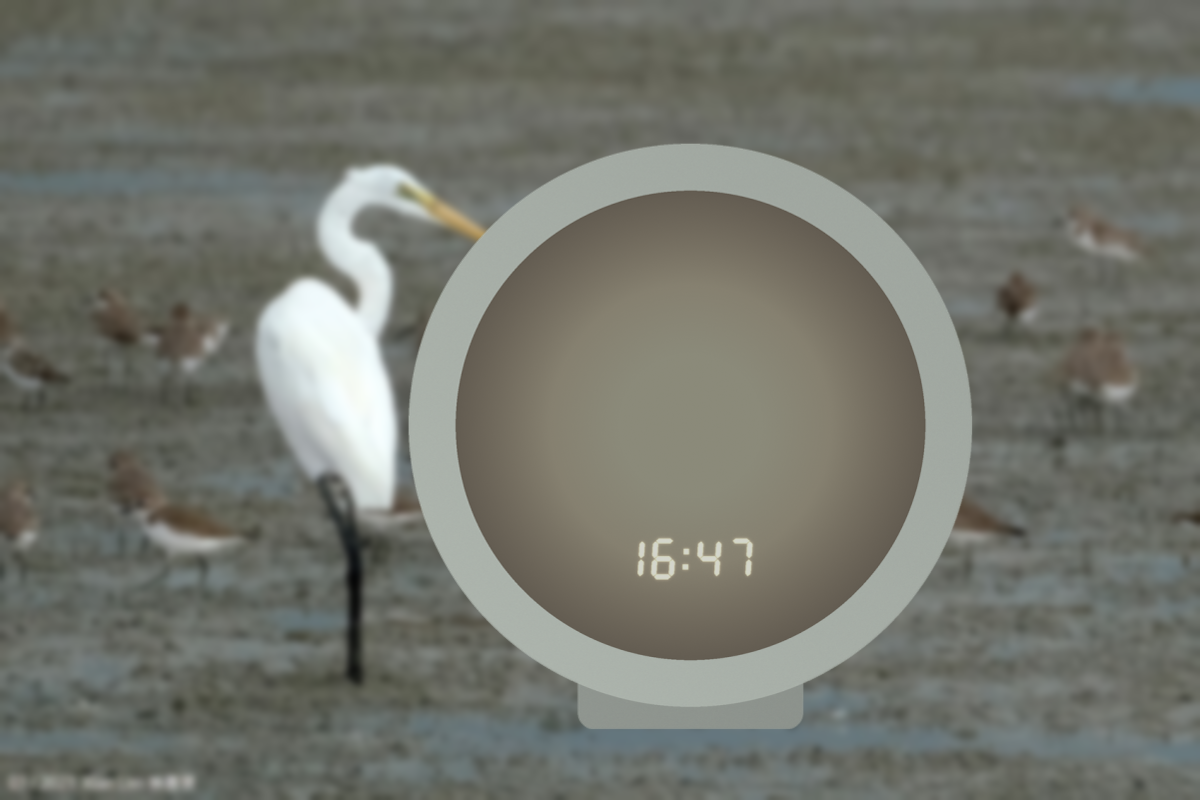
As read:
16,47
